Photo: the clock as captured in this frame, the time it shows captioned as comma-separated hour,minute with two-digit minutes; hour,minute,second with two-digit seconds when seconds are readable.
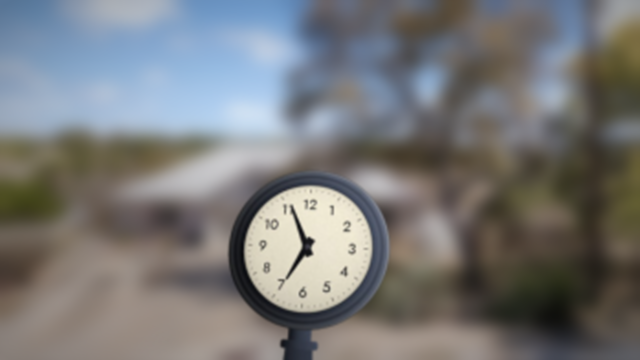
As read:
6,56
